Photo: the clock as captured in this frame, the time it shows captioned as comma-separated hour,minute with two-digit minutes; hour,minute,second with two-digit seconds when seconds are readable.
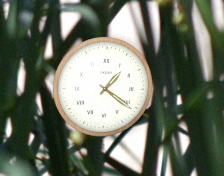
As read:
1,21
